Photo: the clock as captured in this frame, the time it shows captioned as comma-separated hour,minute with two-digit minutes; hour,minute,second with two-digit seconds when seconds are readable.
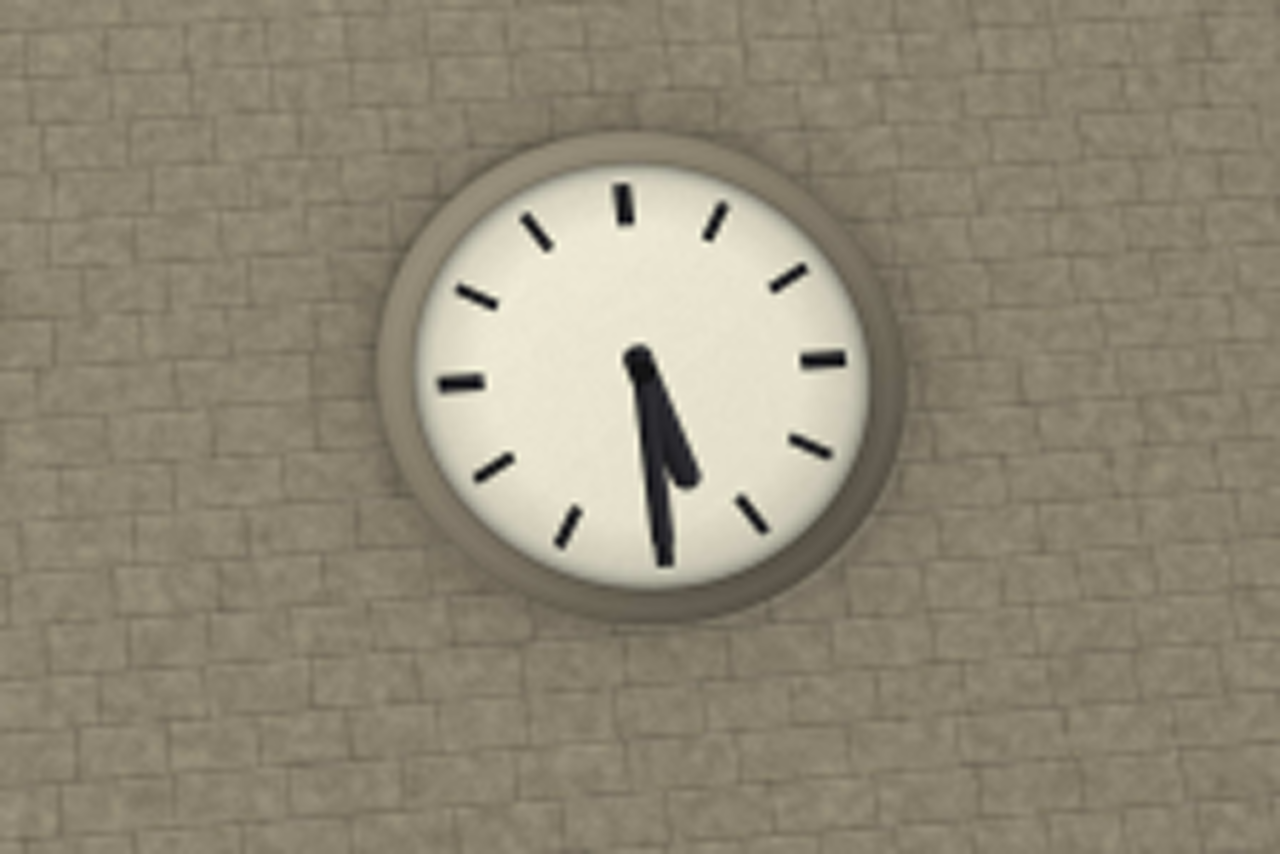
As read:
5,30
